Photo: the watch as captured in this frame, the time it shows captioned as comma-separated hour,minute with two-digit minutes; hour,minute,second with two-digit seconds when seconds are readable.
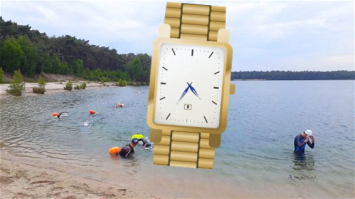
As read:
4,35
